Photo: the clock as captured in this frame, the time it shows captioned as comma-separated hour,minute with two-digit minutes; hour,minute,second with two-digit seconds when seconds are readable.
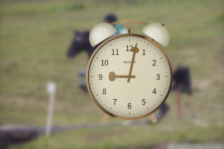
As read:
9,02
